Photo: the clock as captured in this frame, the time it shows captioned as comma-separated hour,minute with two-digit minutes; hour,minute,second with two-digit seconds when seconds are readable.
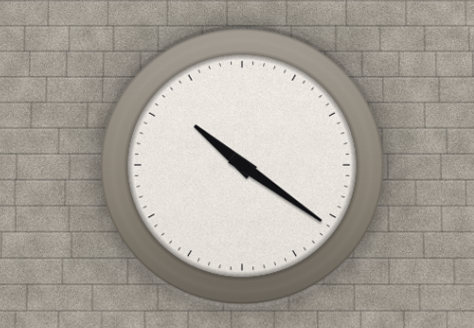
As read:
10,21
